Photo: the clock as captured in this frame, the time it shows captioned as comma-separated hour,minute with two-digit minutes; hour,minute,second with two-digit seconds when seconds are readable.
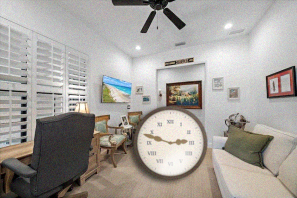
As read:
2,48
